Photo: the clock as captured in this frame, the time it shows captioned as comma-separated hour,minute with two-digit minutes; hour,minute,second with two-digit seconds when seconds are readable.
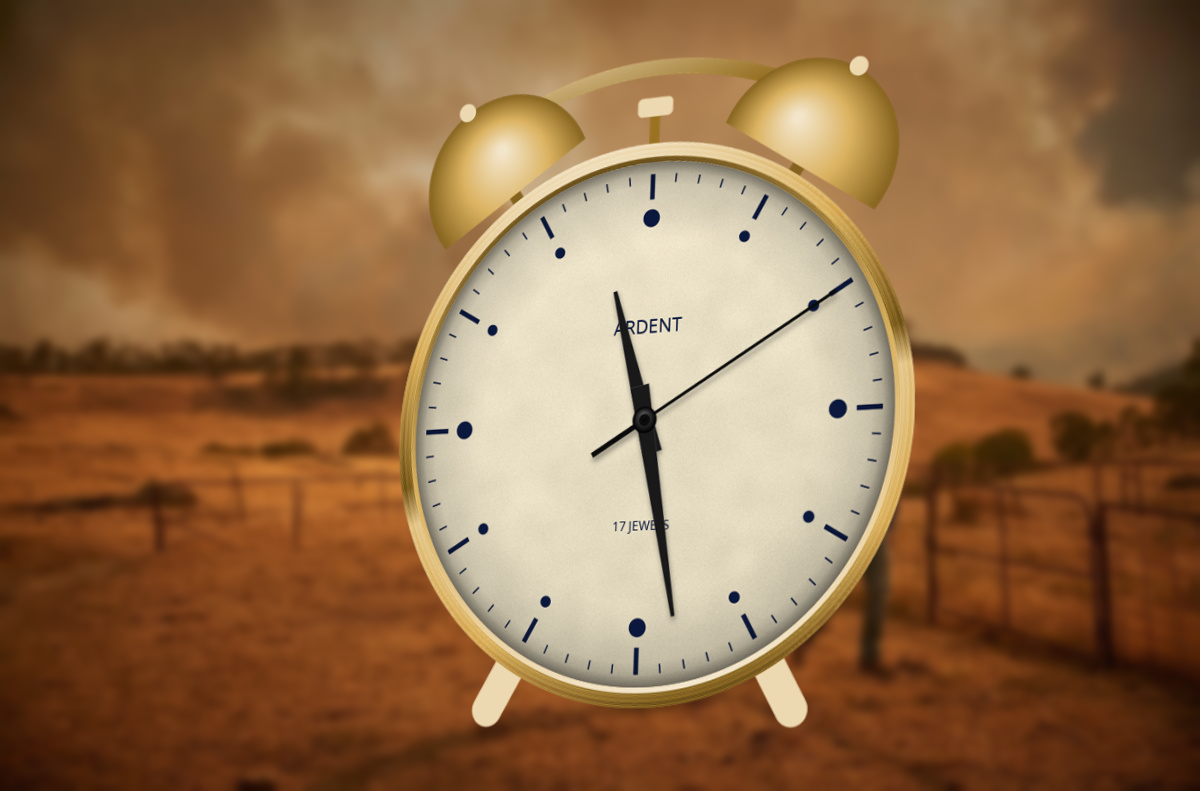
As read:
11,28,10
